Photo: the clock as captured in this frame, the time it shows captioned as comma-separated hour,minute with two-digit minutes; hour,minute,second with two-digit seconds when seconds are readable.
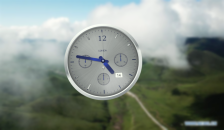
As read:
4,47
